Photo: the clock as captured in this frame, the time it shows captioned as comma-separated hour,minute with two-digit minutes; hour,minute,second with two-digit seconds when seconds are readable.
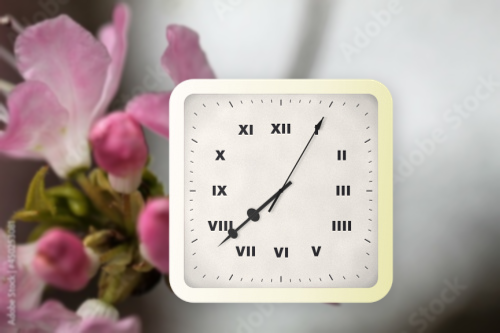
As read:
7,38,05
